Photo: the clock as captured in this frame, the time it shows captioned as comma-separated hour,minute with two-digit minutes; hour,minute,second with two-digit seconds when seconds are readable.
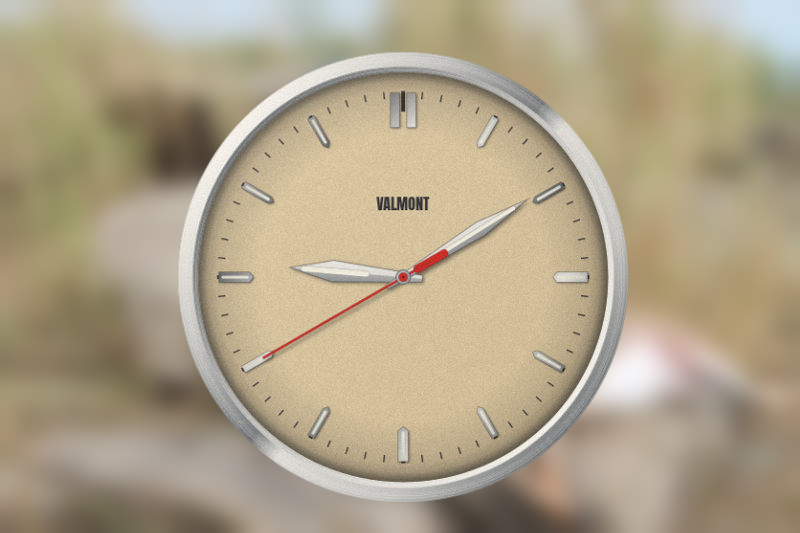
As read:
9,09,40
